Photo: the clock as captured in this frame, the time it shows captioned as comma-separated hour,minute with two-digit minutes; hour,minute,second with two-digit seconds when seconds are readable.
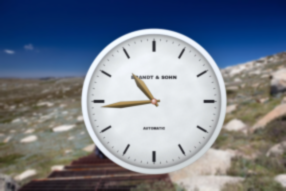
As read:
10,44
